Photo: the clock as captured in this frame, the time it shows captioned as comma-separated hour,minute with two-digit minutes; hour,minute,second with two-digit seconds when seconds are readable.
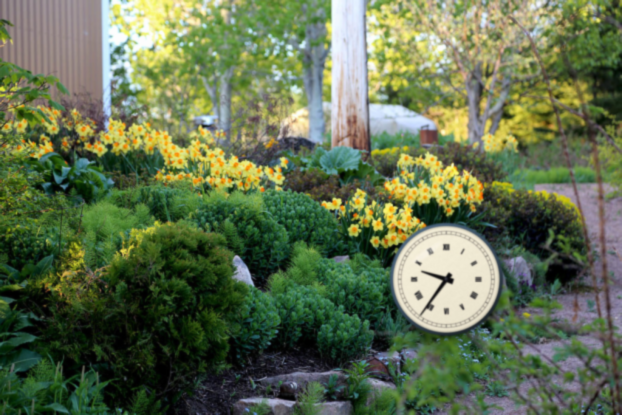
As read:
9,36
